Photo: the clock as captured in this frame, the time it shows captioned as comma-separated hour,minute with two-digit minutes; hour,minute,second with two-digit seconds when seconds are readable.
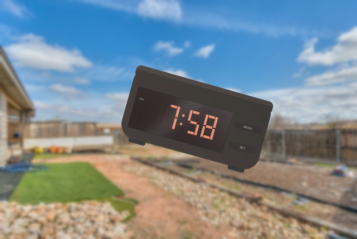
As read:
7,58
